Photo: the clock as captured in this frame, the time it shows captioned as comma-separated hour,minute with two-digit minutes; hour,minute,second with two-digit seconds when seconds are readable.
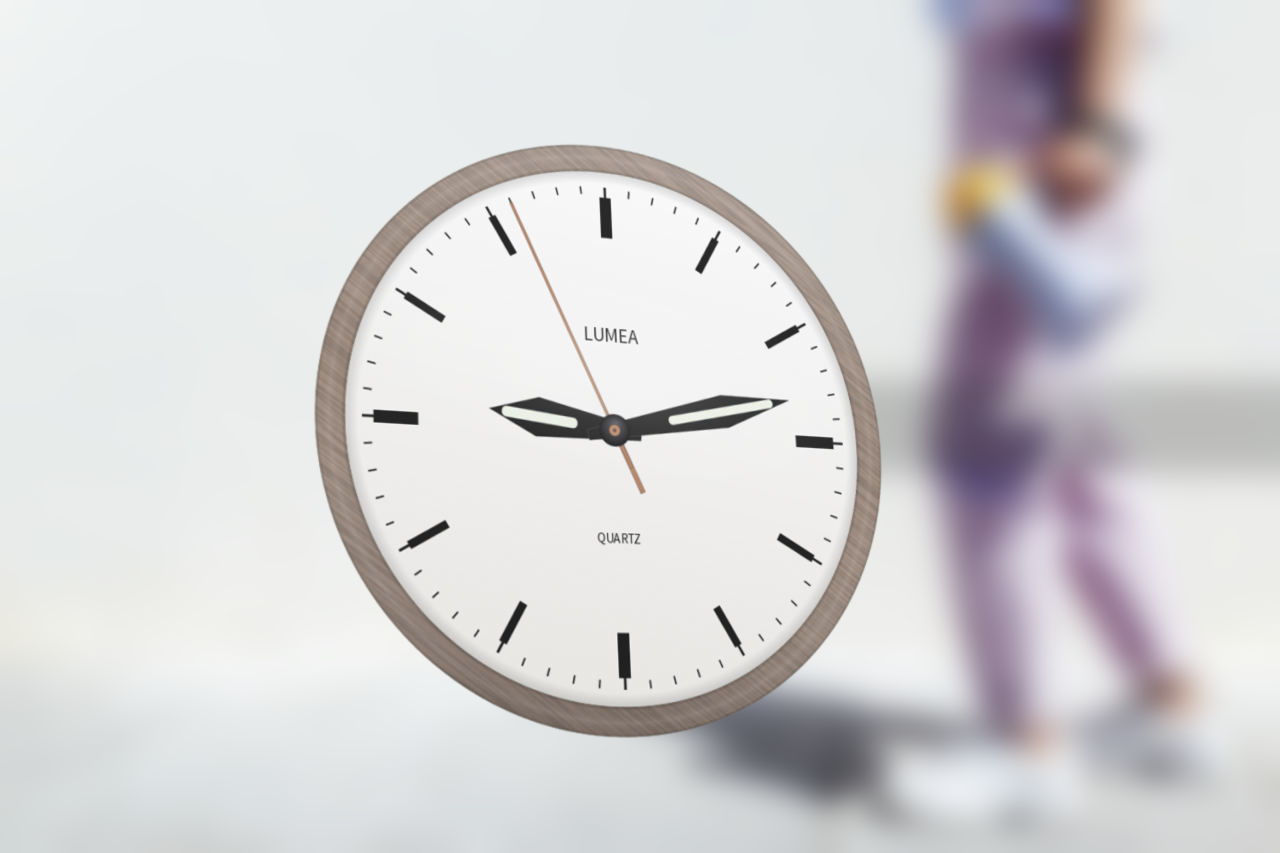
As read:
9,12,56
